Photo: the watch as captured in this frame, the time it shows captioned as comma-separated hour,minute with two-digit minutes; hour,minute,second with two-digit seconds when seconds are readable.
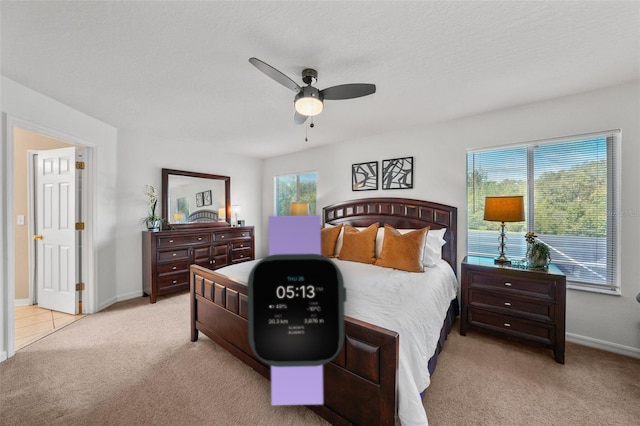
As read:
5,13
